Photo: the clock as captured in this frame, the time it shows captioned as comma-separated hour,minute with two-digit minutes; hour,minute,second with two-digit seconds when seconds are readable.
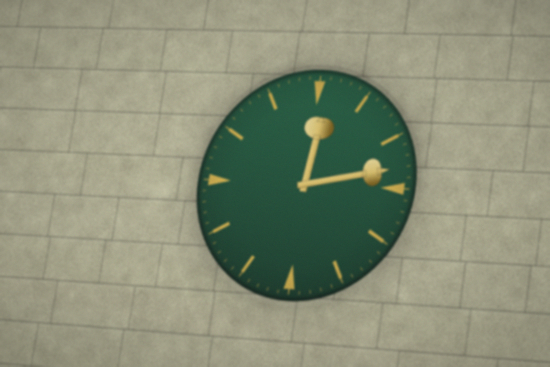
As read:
12,13
